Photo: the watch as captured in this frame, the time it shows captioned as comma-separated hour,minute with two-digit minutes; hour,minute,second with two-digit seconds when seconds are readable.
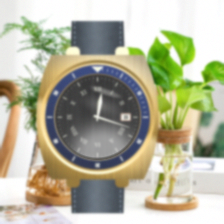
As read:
12,18
